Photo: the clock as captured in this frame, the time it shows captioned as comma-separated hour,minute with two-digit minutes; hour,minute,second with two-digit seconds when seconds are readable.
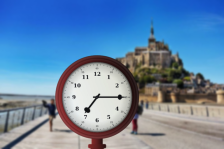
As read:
7,15
